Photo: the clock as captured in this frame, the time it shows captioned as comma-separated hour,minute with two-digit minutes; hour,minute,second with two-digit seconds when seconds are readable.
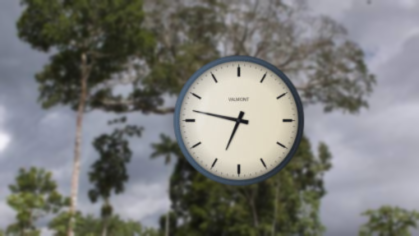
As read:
6,47
